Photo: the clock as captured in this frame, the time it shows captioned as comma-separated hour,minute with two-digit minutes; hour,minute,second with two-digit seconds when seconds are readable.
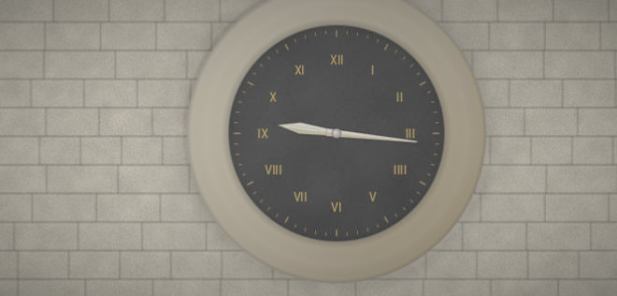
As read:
9,16
